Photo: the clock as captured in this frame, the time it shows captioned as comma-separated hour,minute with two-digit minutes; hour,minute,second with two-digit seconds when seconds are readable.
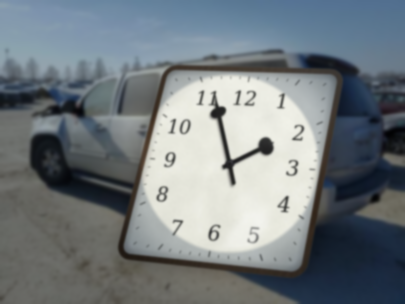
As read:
1,55,56
